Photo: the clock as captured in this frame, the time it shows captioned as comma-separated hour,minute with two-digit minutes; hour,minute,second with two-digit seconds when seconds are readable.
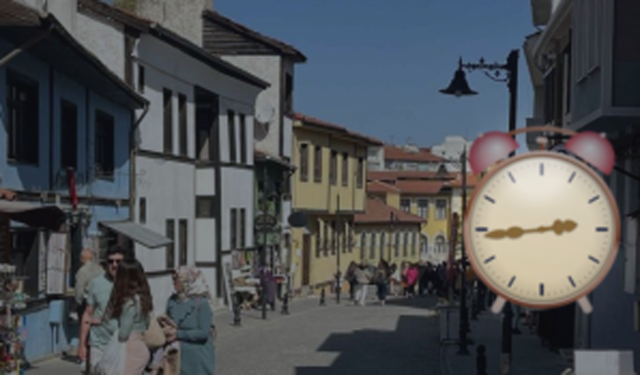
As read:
2,44
